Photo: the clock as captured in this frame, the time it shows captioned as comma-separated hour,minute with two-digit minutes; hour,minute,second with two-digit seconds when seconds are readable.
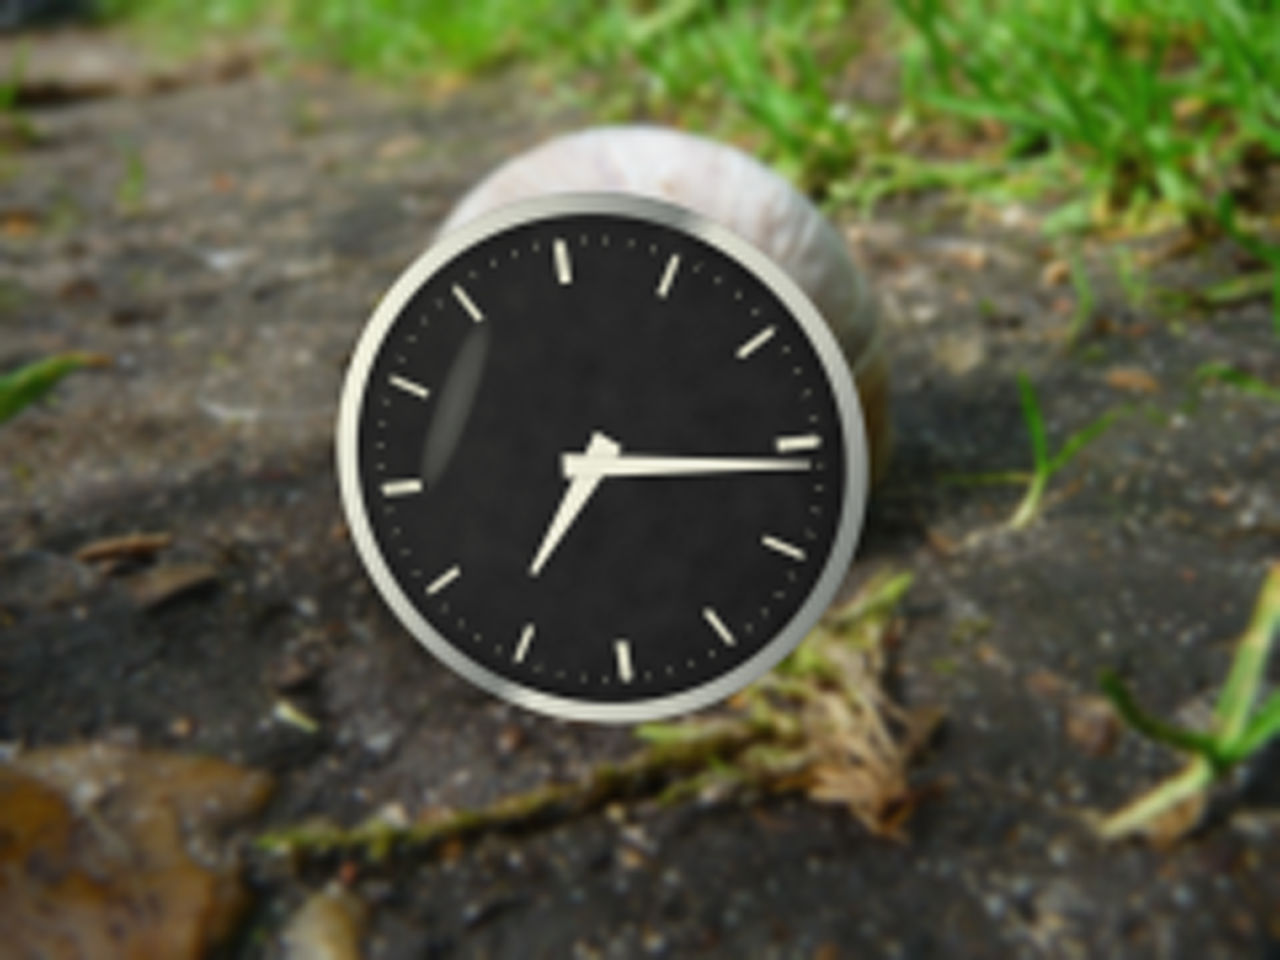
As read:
7,16
